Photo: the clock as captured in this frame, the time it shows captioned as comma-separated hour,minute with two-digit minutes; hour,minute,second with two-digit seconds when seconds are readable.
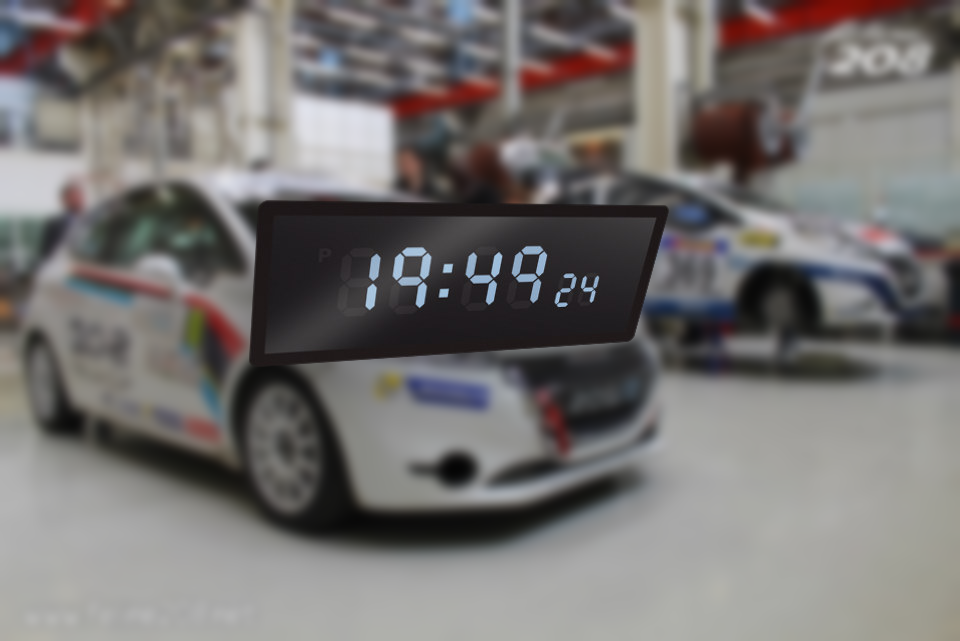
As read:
19,49,24
